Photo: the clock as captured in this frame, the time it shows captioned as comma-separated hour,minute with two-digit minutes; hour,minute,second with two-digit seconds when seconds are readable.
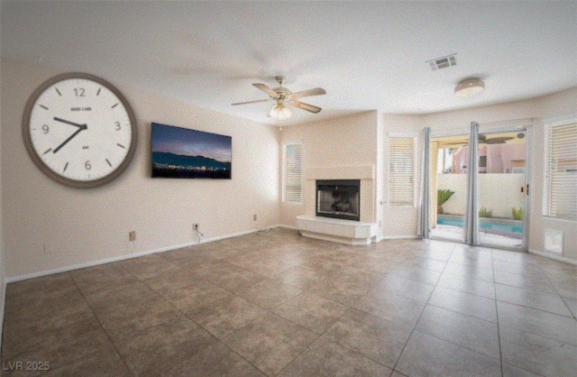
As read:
9,39
